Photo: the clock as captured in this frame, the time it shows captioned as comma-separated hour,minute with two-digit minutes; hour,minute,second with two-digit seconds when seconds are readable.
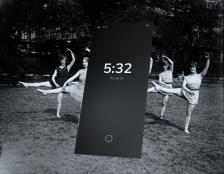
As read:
5,32
